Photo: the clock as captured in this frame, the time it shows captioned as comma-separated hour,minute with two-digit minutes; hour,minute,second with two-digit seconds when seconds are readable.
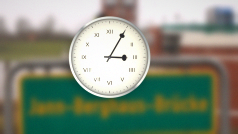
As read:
3,05
